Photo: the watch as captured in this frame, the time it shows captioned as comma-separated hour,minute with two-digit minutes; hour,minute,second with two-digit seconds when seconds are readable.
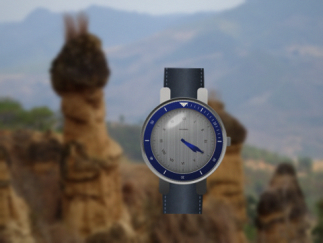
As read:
4,20
